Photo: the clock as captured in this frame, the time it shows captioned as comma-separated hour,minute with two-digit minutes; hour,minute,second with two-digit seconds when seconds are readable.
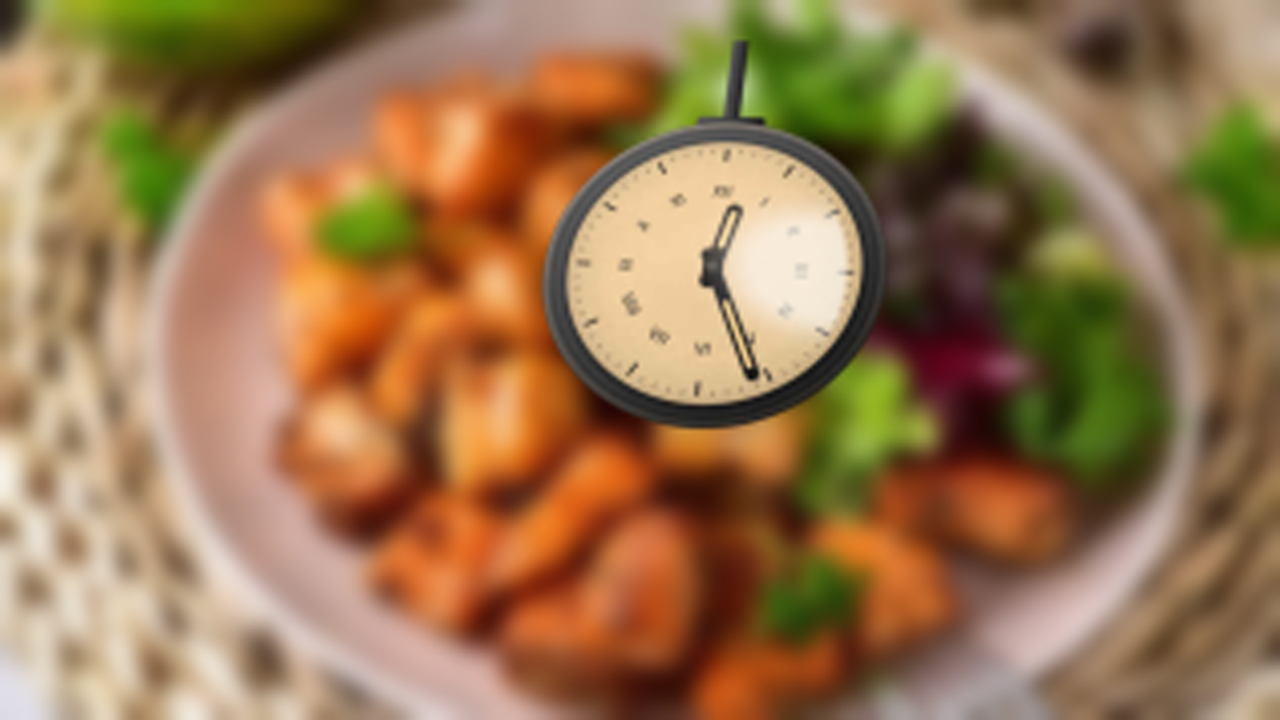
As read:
12,26
